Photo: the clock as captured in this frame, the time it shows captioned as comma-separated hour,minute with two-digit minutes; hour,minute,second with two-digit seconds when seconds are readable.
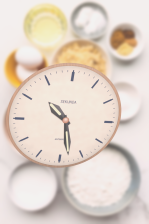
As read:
10,28
